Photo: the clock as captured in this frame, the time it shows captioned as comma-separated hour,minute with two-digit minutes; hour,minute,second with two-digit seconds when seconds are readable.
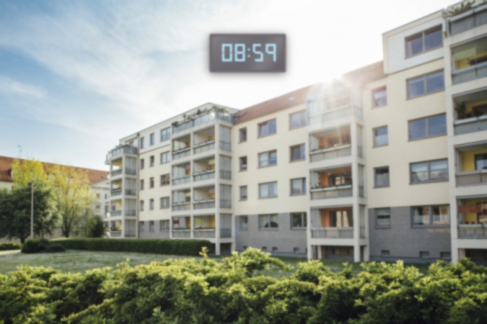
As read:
8,59
